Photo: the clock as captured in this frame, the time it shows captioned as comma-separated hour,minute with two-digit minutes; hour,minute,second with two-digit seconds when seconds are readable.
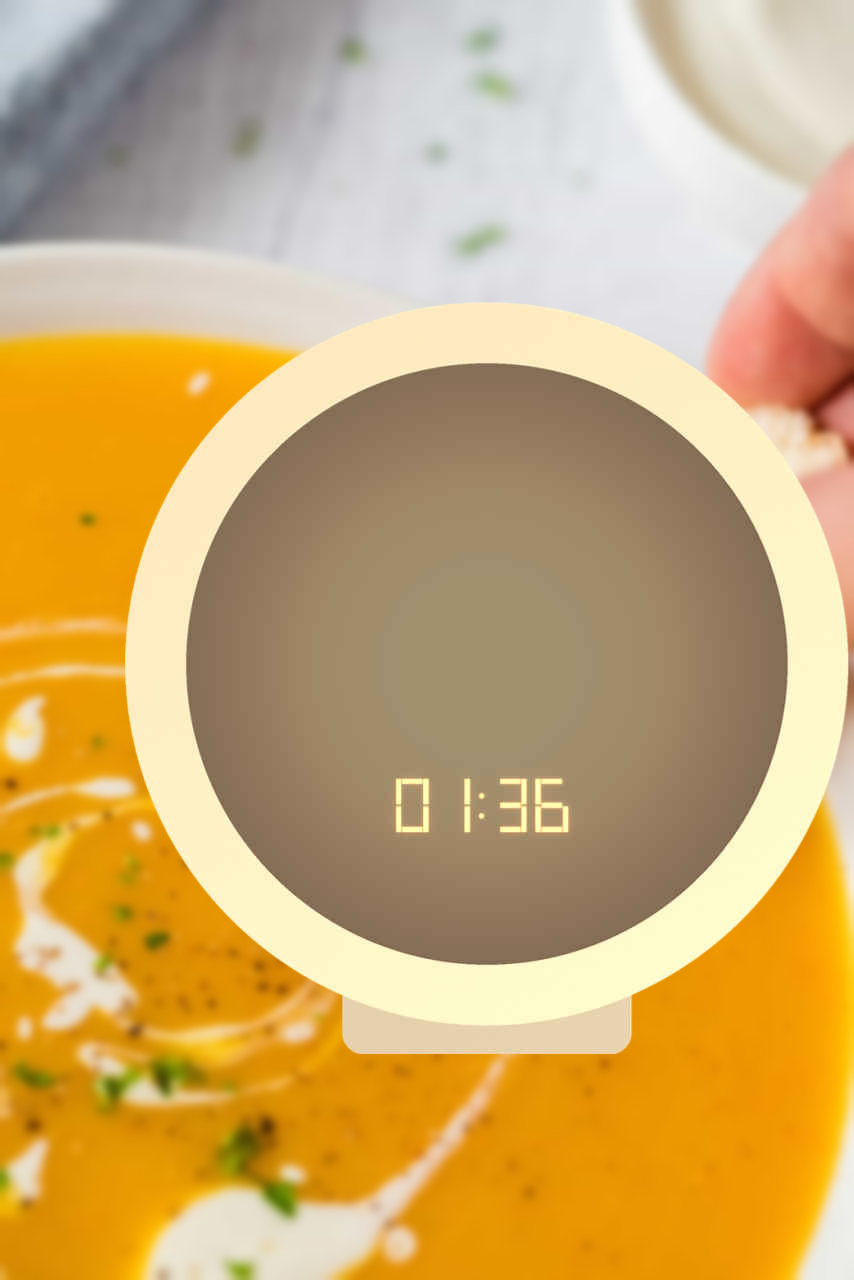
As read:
1,36
